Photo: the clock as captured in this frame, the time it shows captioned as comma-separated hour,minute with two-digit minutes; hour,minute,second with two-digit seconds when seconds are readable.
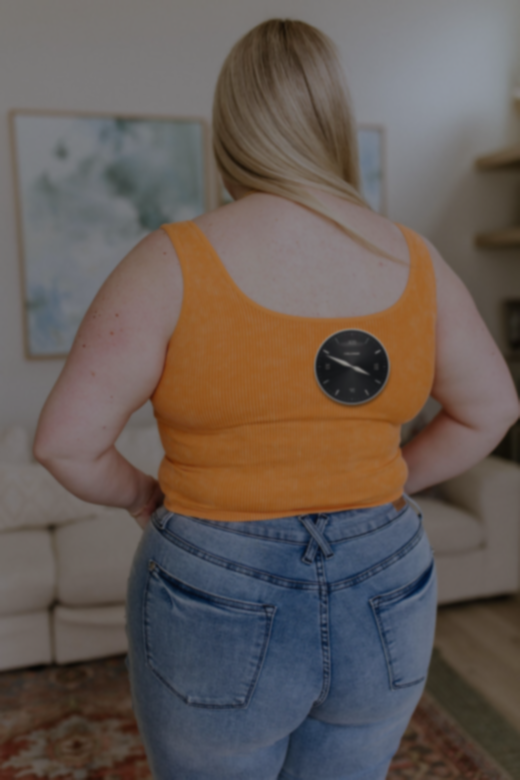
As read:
3,49
